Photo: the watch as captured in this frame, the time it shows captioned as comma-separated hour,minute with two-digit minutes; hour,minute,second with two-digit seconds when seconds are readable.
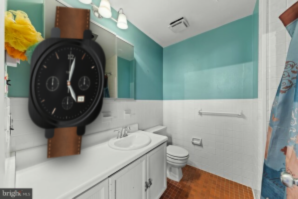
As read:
5,02
